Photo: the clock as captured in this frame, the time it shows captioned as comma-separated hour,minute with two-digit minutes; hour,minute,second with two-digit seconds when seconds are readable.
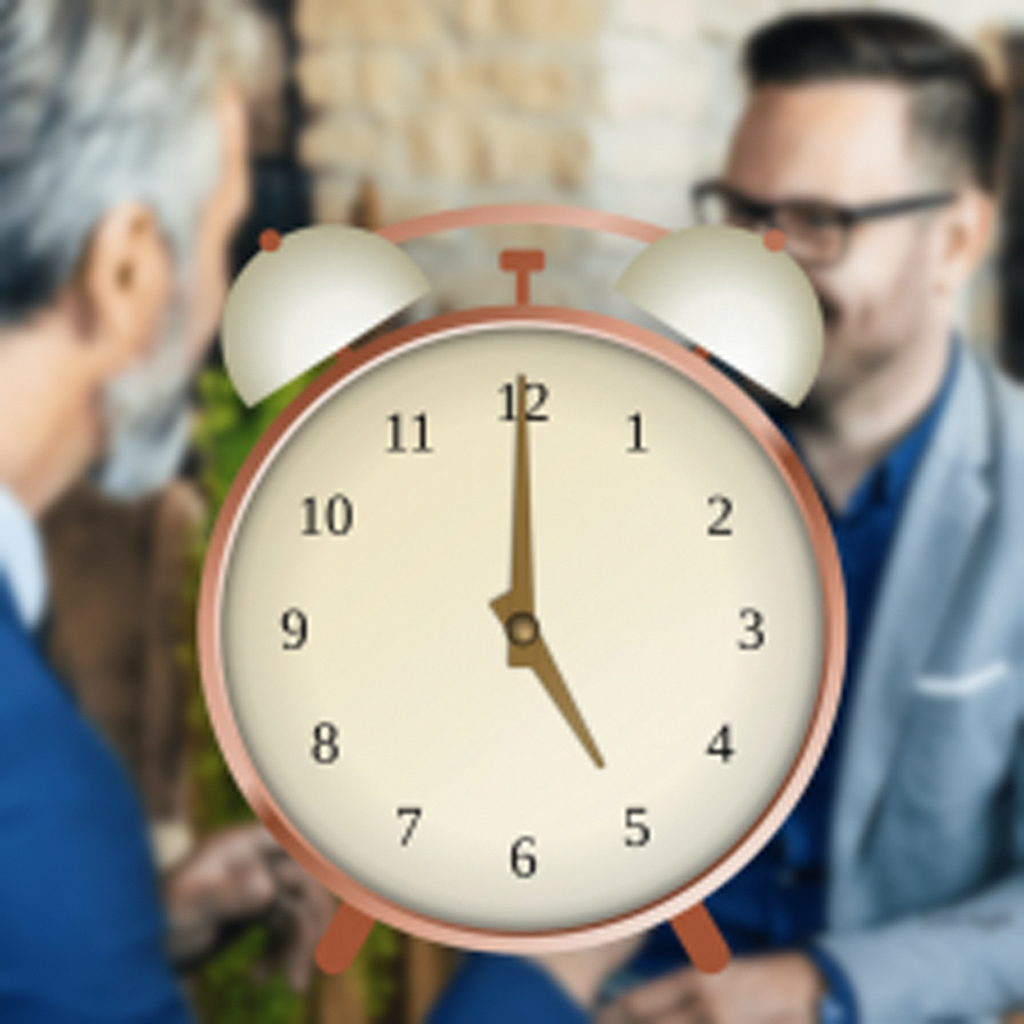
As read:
5,00
